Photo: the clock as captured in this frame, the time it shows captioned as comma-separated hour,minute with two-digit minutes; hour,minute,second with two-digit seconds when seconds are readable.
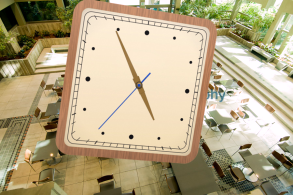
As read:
4,54,36
